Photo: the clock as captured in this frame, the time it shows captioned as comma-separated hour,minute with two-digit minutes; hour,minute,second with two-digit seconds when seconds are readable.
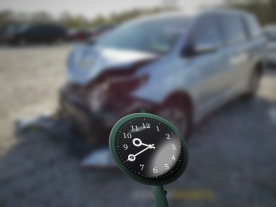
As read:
9,40
